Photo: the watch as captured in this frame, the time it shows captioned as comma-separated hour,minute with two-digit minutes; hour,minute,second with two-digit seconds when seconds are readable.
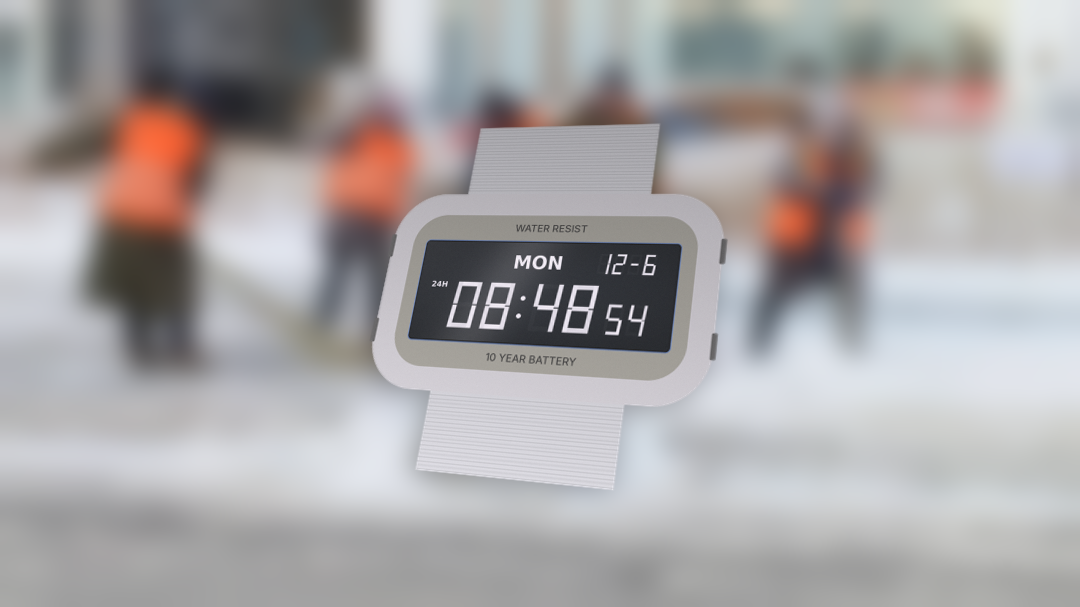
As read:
8,48,54
